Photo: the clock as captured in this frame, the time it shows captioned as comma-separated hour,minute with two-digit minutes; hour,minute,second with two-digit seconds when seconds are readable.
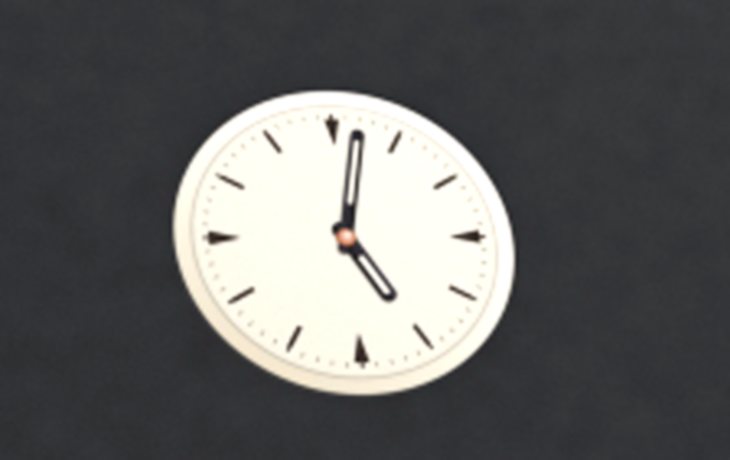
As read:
5,02
